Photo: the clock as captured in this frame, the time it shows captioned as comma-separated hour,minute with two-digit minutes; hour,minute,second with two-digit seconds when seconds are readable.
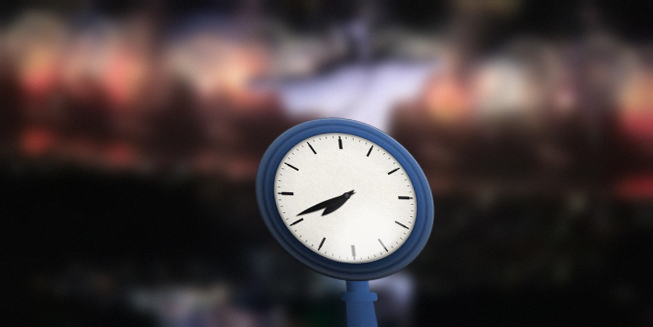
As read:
7,41
